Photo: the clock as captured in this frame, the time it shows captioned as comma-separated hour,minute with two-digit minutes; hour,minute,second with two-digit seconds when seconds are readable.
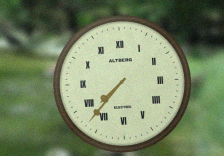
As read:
7,37
